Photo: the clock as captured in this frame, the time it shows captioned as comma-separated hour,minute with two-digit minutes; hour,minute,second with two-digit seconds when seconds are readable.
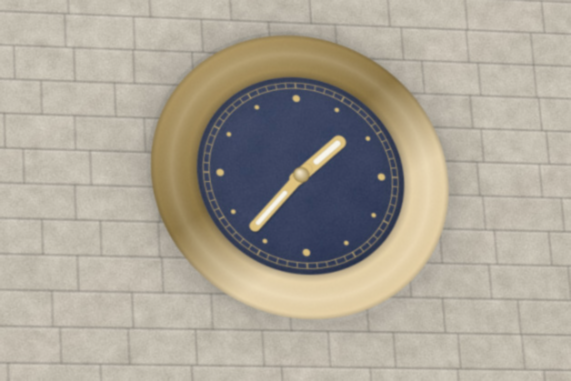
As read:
1,37
